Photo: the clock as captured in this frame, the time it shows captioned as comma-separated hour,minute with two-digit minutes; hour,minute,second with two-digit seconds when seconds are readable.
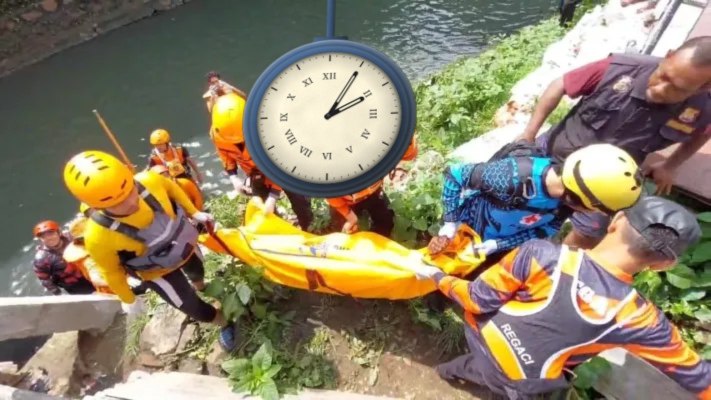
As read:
2,05
